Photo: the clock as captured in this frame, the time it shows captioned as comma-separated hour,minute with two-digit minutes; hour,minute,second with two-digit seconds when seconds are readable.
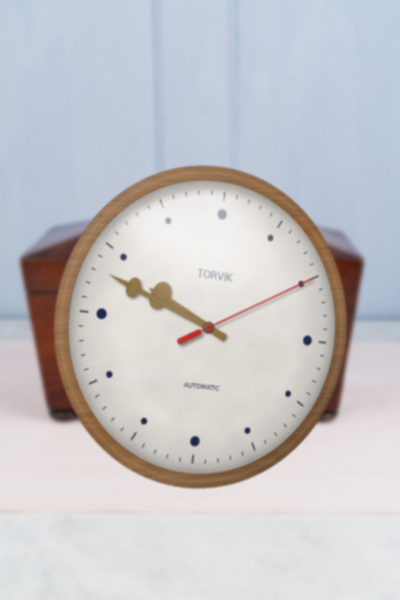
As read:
9,48,10
